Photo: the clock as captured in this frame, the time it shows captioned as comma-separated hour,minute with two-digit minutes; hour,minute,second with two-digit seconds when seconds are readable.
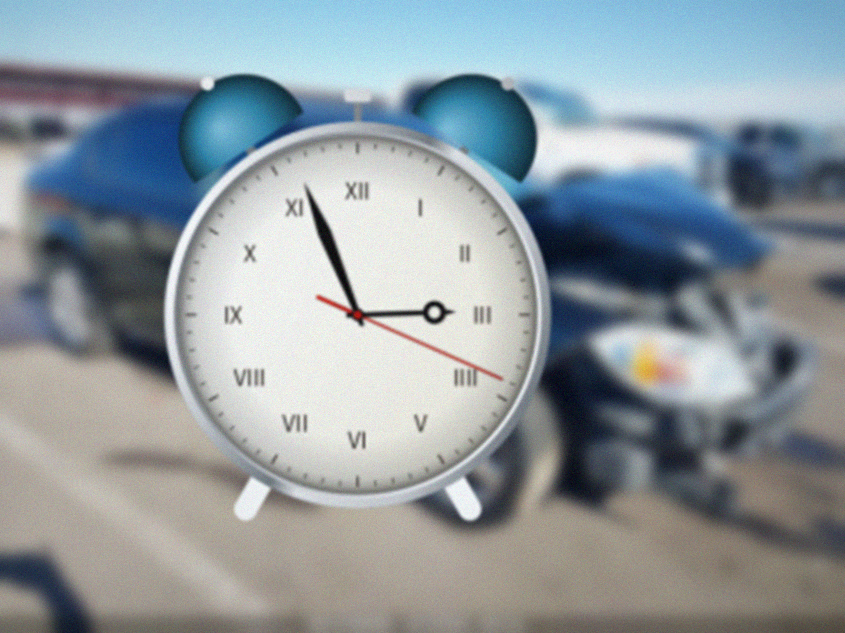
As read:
2,56,19
